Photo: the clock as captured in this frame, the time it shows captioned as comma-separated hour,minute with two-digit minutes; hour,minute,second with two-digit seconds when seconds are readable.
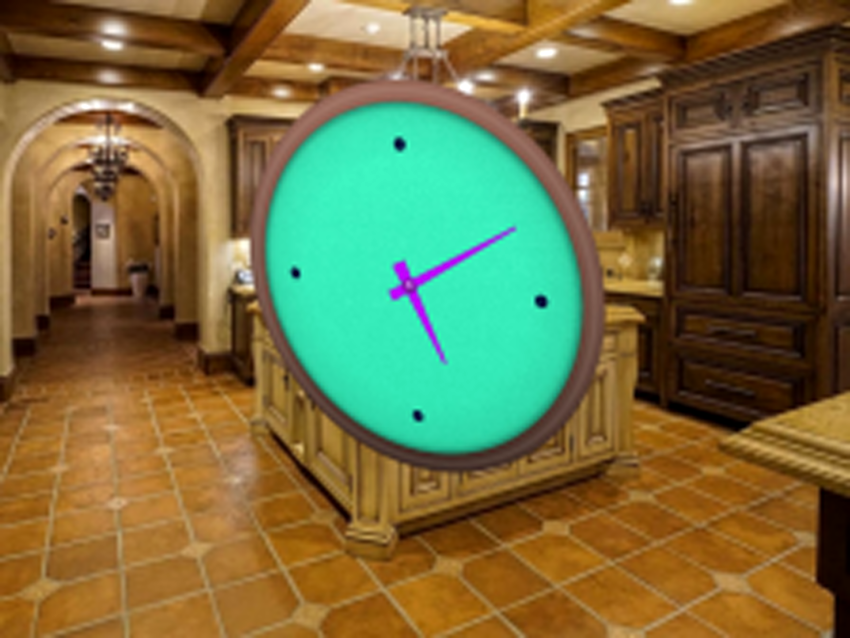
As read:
5,10
